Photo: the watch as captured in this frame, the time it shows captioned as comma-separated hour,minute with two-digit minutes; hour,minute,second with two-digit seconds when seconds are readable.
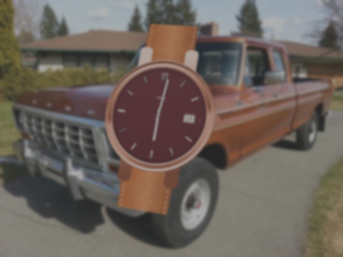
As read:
6,01
